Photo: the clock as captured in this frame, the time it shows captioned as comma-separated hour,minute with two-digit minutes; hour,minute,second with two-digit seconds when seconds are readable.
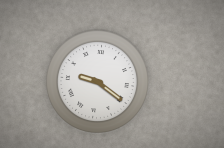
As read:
9,20
